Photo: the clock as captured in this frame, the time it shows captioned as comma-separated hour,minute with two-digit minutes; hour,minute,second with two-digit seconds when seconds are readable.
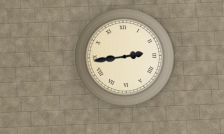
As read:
2,44
